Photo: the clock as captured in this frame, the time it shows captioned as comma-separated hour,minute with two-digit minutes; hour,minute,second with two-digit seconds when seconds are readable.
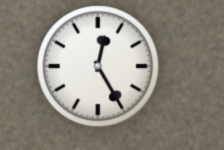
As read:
12,25
